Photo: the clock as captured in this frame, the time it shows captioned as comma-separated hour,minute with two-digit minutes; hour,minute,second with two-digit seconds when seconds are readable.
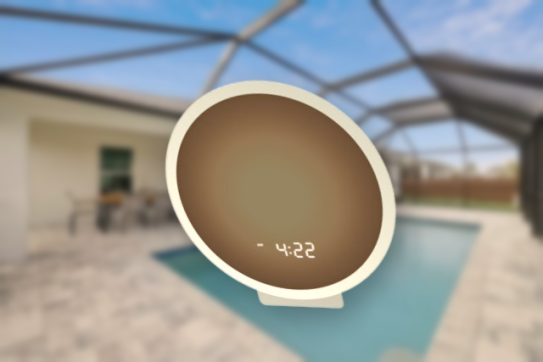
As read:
4,22
